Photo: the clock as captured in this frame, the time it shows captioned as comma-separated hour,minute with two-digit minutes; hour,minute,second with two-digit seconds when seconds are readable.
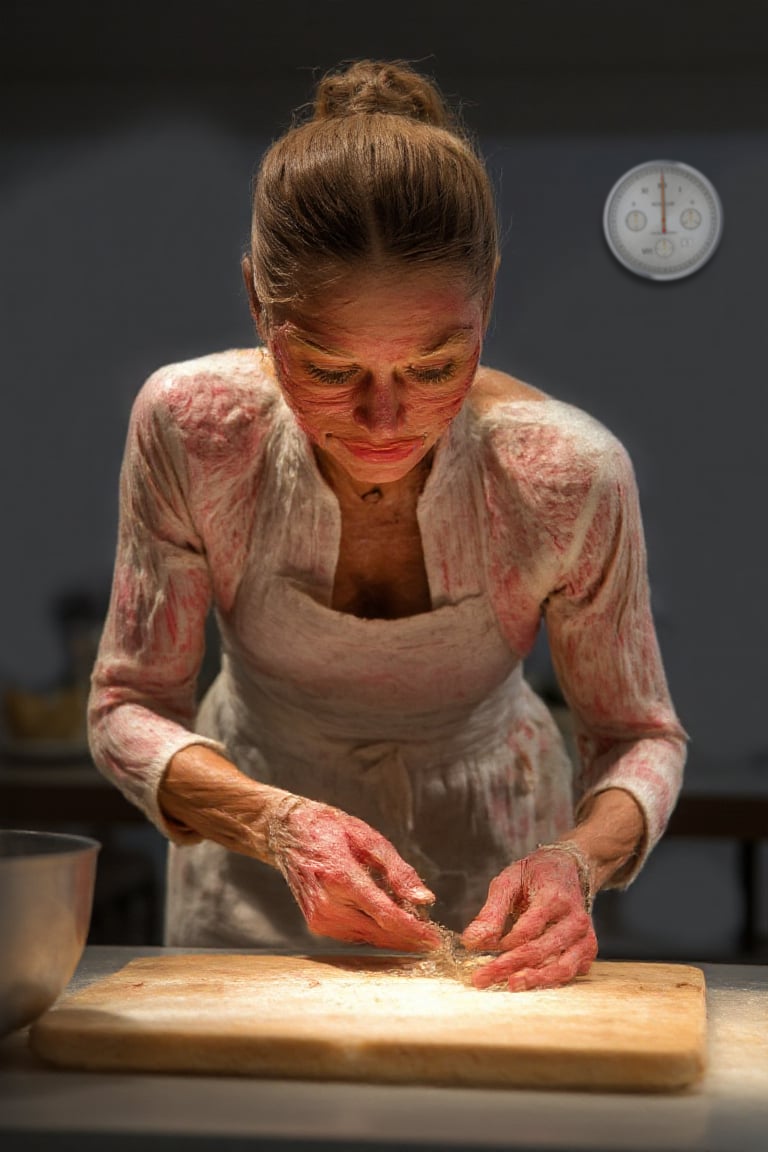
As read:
12,00
